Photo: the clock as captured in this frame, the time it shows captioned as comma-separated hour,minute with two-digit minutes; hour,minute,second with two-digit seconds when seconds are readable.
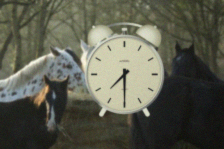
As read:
7,30
